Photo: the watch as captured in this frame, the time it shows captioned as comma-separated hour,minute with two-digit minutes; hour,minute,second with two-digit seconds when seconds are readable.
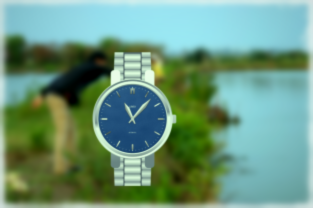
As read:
11,07
